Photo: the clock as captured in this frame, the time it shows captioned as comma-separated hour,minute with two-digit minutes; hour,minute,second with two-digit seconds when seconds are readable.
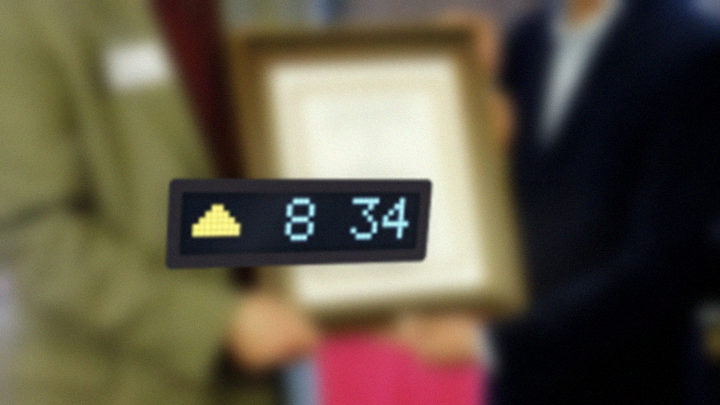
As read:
8,34
